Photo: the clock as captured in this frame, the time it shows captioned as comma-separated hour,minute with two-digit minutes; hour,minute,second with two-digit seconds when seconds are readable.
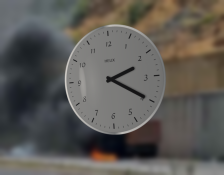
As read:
2,20
